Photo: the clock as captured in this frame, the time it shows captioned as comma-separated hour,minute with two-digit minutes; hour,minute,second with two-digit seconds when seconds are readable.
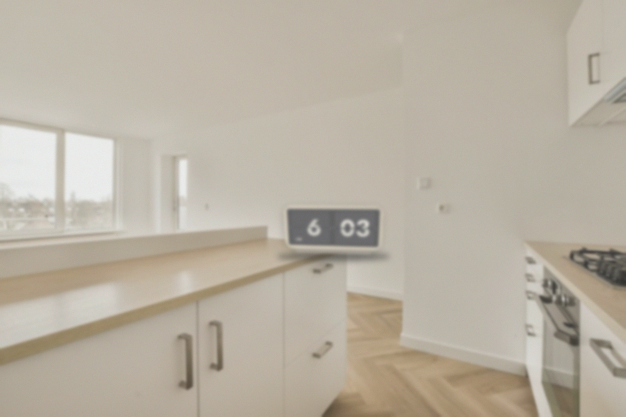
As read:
6,03
